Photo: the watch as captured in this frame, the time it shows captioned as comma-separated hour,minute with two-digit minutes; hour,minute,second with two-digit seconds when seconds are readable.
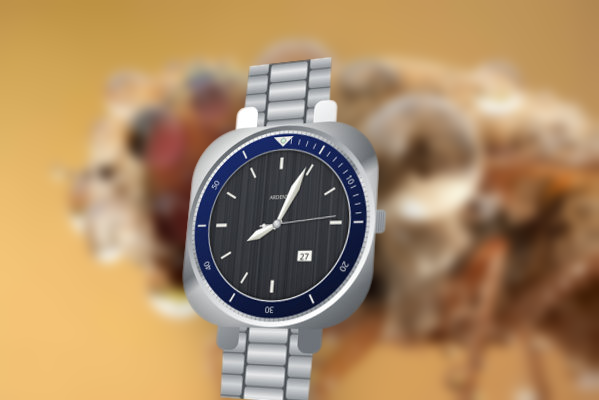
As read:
8,04,14
